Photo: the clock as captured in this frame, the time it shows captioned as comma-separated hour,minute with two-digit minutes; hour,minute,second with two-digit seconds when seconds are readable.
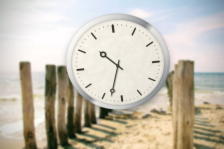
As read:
10,33
